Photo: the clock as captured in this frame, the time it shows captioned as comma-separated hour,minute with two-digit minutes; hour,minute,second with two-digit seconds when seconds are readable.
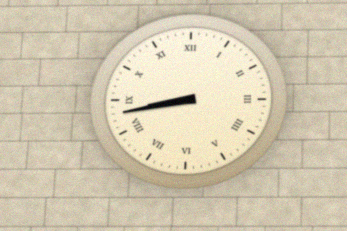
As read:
8,43
